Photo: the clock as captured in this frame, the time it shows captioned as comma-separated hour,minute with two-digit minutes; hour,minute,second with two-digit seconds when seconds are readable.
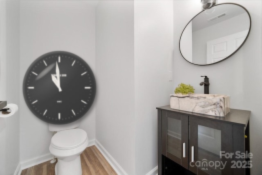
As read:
10,59
